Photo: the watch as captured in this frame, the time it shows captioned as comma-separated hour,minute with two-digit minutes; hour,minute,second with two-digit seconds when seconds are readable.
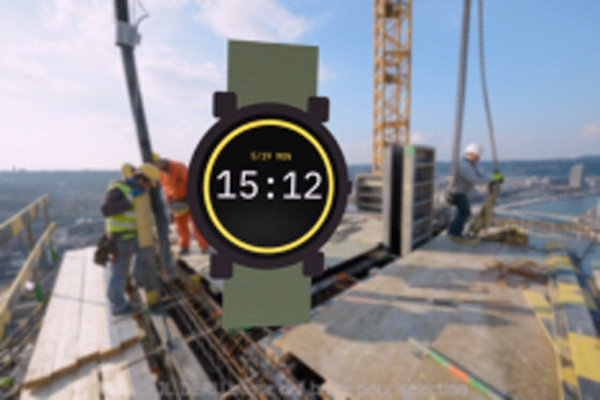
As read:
15,12
